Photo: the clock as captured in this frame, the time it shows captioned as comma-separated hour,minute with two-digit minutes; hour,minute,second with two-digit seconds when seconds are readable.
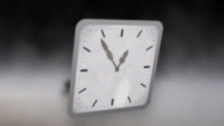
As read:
12,54
